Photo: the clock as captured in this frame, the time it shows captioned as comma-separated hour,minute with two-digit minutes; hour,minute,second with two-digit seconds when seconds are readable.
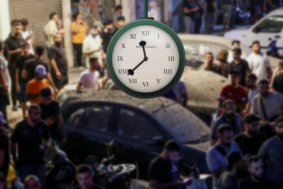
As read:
11,38
